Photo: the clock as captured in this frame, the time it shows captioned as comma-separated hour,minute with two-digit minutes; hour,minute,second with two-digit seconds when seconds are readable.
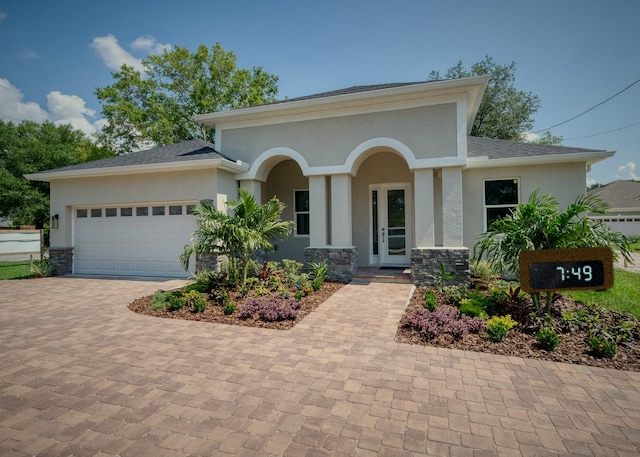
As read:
7,49
